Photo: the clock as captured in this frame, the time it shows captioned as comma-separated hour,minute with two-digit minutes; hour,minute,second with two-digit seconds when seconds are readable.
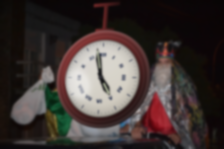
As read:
4,58
